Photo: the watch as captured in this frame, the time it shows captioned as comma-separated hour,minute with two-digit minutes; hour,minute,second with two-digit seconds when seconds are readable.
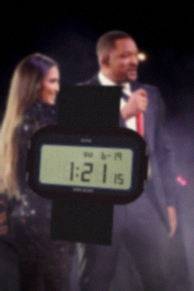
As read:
1,21
